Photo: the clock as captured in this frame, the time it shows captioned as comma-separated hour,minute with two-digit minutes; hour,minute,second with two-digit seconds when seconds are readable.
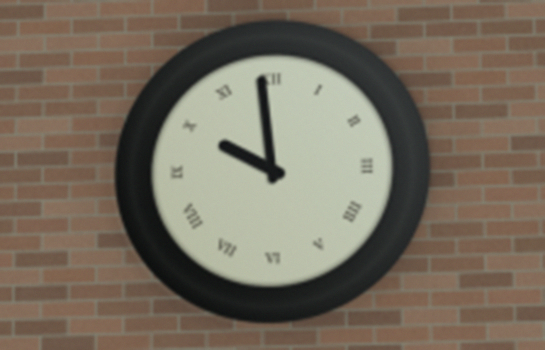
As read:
9,59
